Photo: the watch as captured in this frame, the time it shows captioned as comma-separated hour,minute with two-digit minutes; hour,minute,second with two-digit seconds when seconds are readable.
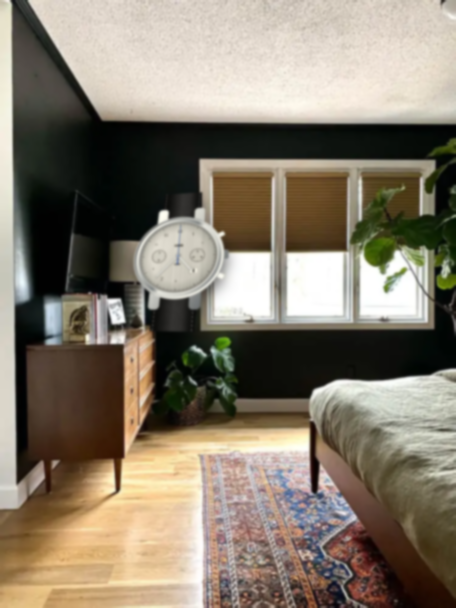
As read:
4,37
